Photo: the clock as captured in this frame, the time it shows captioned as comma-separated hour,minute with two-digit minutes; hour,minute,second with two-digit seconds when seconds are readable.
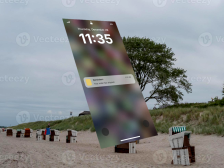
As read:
11,35
